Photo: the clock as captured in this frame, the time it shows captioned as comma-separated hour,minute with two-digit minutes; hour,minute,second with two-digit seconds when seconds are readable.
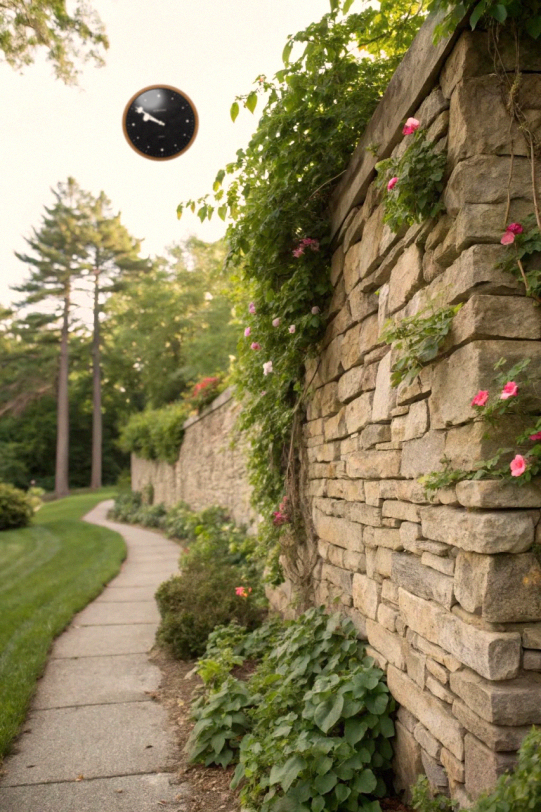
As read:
9,51
